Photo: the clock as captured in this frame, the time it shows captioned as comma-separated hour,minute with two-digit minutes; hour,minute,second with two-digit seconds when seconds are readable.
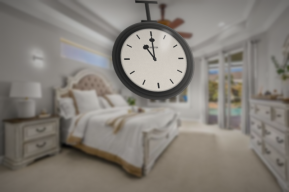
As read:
11,00
